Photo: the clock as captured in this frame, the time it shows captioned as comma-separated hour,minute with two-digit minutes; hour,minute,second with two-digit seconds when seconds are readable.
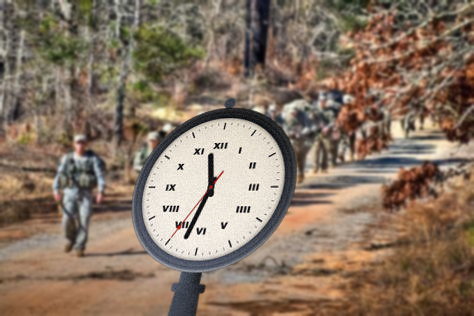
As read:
11,32,35
